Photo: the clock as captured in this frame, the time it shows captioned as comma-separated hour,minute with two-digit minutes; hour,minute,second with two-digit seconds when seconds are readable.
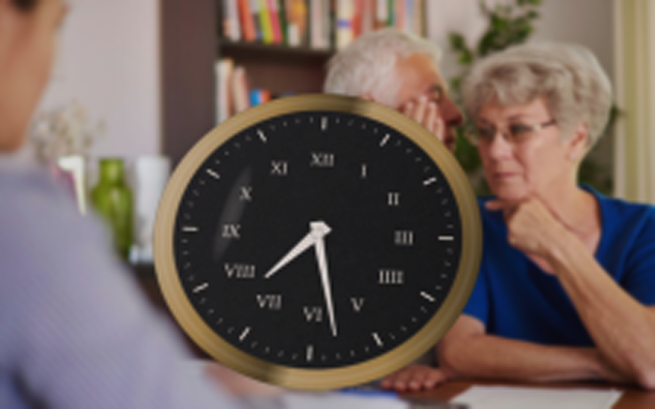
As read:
7,28
